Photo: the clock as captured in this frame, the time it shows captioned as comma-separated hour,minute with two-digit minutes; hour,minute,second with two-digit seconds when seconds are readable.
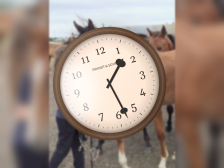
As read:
1,28
